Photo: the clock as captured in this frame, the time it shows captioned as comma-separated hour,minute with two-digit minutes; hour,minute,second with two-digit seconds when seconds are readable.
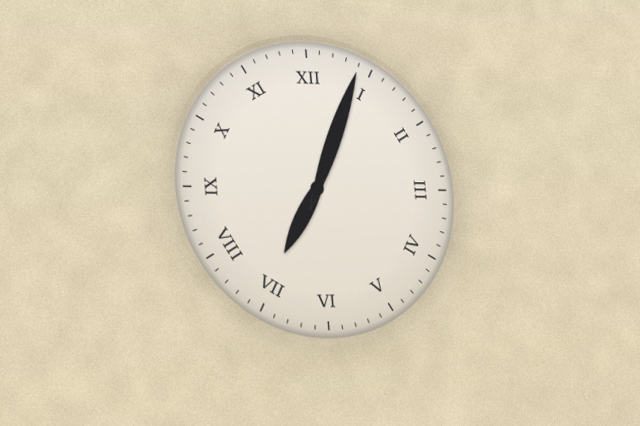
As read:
7,04
